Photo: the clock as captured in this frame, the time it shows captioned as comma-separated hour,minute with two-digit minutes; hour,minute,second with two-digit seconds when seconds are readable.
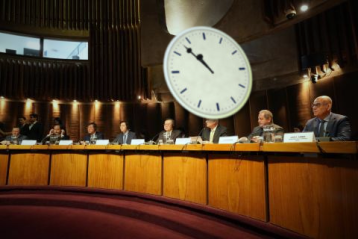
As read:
10,53
